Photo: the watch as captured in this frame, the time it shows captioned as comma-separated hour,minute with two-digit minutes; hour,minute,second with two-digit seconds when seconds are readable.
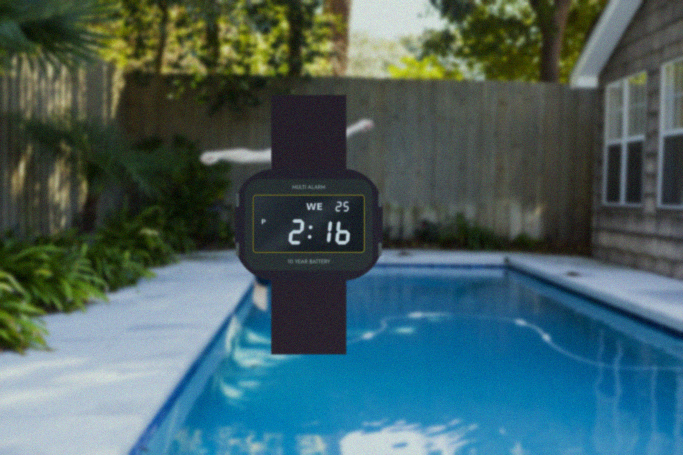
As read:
2,16
